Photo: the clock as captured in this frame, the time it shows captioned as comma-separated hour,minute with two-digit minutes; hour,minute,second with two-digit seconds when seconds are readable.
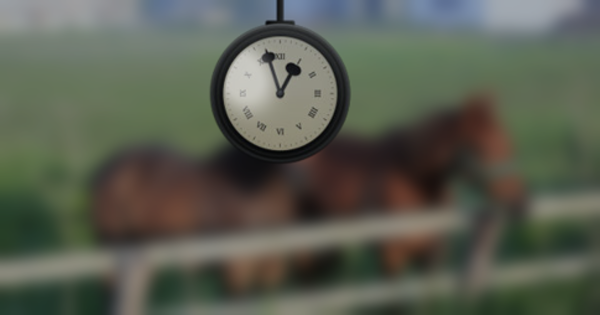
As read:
12,57
